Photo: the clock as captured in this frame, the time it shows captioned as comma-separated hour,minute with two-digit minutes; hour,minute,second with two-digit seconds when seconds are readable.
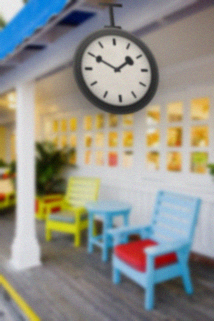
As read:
1,50
